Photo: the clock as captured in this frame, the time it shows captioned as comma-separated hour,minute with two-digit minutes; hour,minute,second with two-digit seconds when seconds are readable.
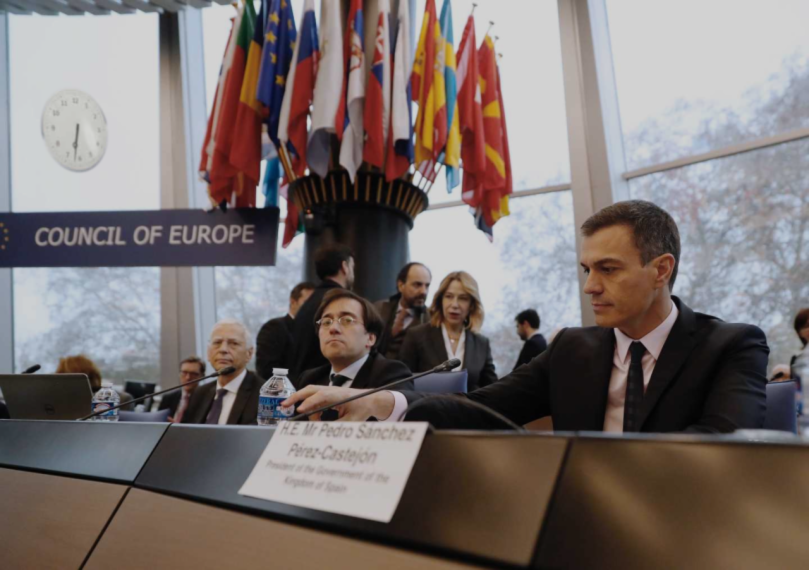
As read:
6,32
